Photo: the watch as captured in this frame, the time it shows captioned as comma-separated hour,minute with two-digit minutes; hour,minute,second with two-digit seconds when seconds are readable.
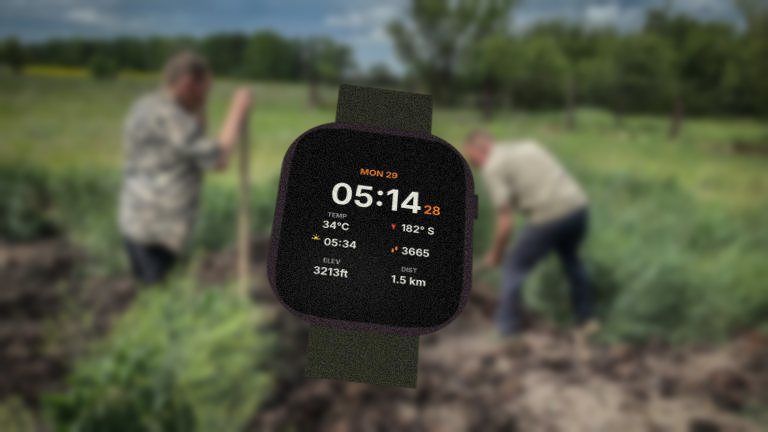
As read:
5,14,28
